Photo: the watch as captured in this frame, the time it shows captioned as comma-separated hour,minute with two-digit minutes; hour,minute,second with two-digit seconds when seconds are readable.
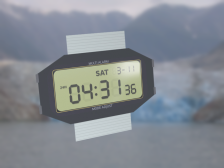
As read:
4,31,36
